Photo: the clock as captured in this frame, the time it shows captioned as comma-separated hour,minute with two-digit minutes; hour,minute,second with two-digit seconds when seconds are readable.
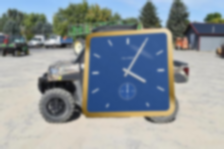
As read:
4,05
